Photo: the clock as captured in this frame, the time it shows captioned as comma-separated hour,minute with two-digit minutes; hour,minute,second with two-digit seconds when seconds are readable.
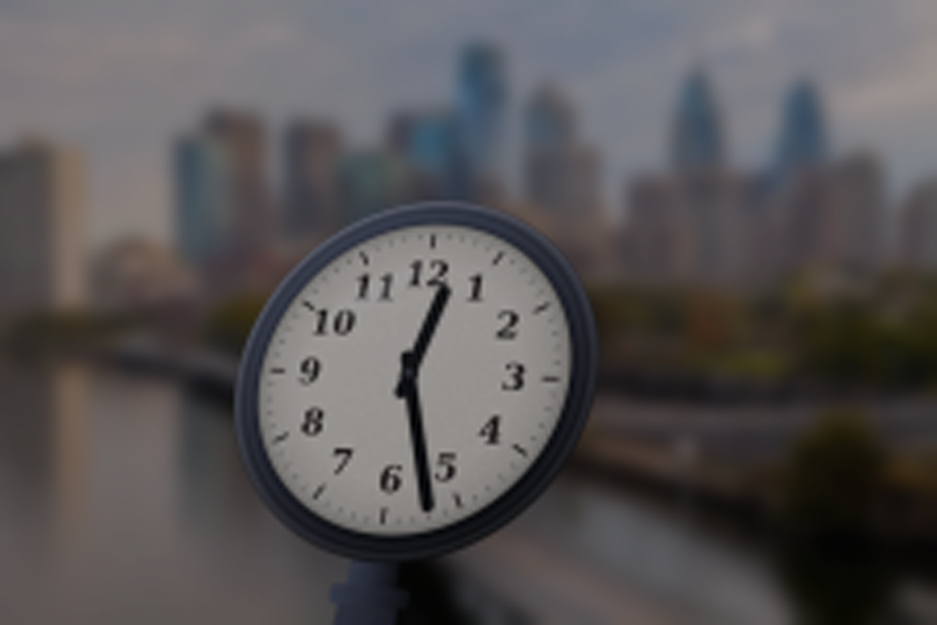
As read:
12,27
